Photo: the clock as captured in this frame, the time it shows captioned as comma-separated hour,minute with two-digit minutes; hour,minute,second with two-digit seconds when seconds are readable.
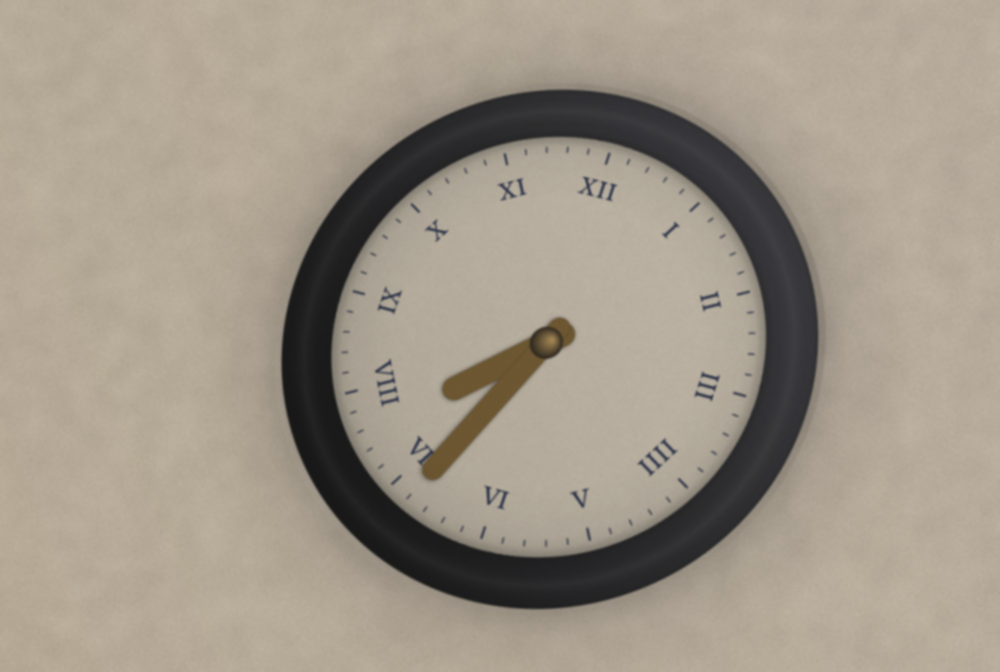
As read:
7,34
